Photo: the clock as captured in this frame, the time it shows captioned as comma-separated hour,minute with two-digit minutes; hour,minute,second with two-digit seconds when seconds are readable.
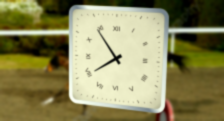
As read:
7,54
